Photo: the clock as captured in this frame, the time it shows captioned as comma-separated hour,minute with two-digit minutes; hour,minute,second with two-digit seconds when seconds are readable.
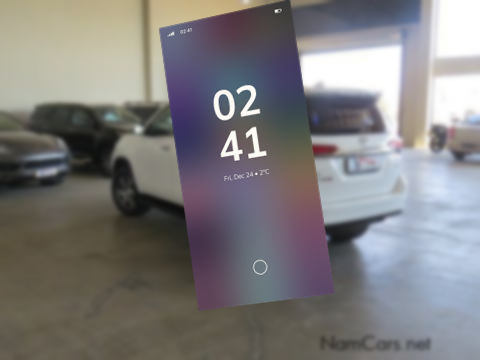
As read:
2,41
